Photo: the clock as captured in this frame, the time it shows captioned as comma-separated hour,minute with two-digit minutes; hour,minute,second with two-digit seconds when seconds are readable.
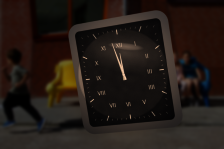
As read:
11,58
